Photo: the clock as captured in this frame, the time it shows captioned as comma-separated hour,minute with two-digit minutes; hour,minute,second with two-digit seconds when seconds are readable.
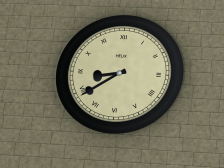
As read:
8,39
